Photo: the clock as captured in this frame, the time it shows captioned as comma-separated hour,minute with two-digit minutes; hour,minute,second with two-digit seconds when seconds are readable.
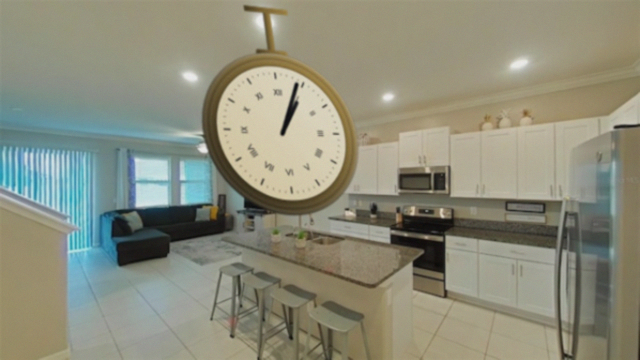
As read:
1,04
